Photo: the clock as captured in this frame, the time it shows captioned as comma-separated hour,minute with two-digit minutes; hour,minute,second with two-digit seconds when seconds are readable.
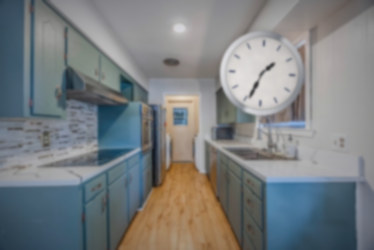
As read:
1,34
